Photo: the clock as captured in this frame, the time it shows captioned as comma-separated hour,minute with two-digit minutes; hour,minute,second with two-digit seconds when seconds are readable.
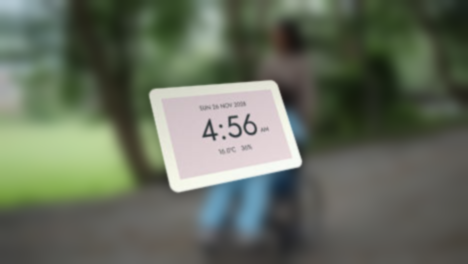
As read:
4,56
